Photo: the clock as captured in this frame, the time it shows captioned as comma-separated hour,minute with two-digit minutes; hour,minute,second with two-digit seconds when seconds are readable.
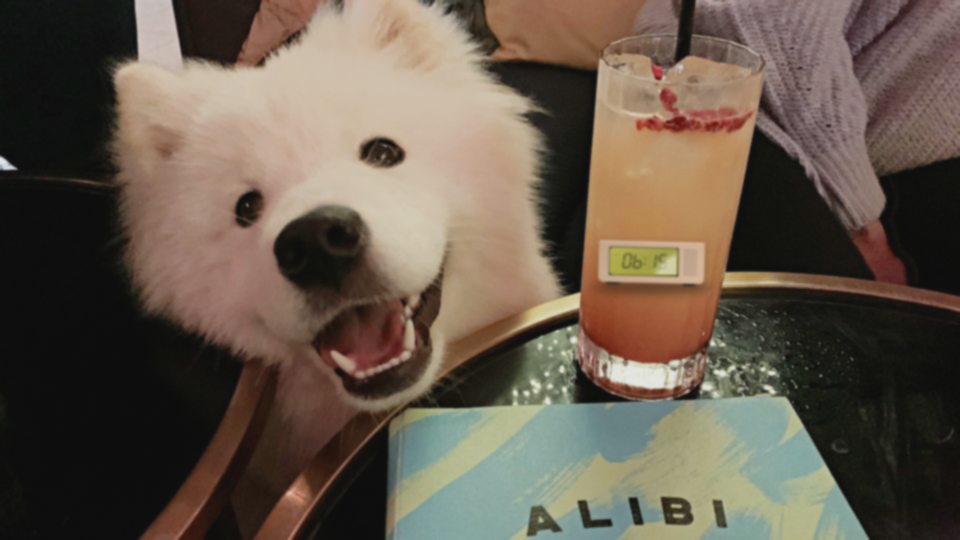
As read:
6,15
